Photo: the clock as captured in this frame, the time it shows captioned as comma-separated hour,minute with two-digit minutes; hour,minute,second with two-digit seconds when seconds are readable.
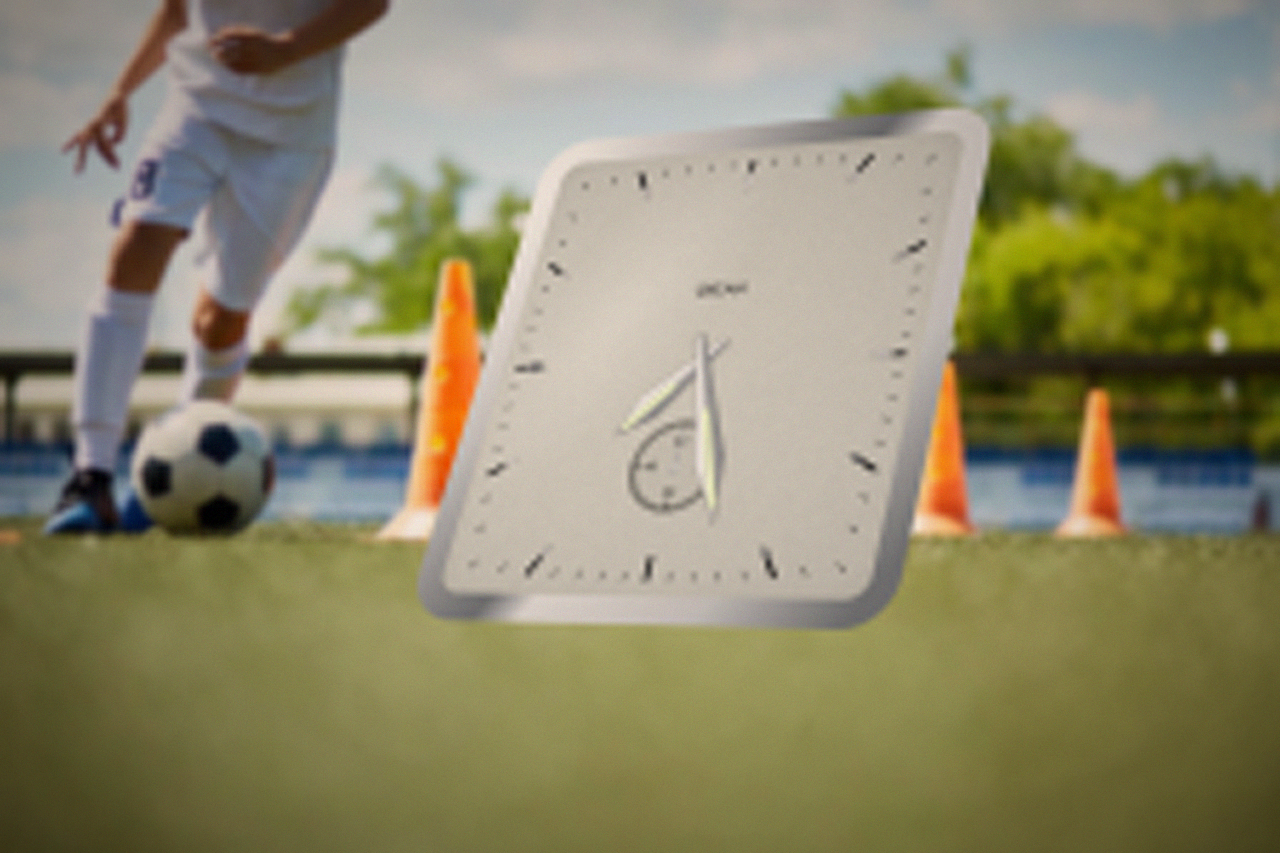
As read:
7,27
